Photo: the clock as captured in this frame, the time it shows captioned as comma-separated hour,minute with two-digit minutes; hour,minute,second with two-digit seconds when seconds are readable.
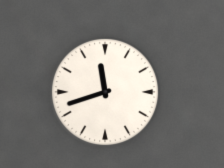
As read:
11,42
